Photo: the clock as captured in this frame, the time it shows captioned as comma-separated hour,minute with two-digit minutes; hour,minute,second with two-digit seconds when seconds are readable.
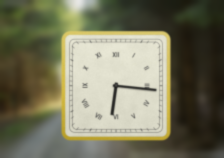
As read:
6,16
